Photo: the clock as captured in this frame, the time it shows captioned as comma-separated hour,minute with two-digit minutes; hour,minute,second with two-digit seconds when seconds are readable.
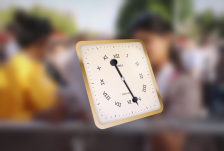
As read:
11,27
